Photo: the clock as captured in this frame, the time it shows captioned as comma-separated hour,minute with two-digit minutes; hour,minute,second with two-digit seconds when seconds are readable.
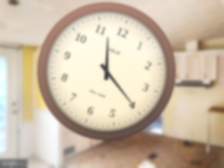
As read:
11,20
